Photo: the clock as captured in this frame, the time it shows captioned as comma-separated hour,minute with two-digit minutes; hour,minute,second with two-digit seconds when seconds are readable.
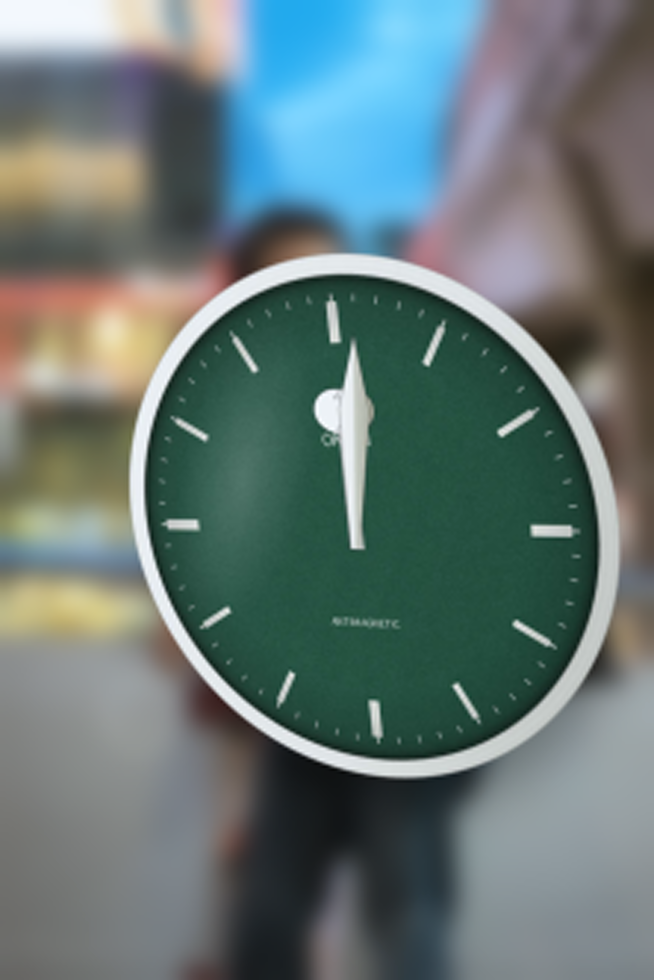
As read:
12,01
